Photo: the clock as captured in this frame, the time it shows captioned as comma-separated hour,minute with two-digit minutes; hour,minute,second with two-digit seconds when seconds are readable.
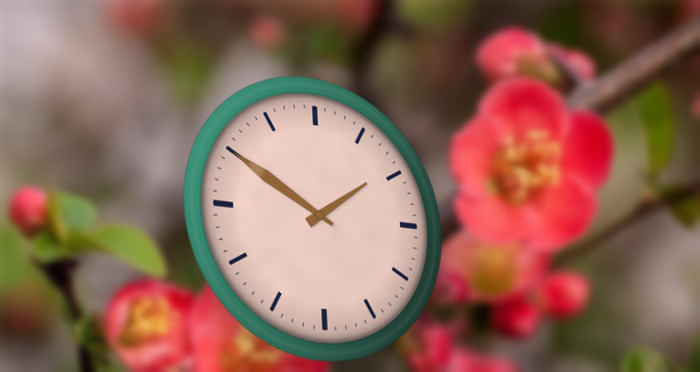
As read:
1,50
